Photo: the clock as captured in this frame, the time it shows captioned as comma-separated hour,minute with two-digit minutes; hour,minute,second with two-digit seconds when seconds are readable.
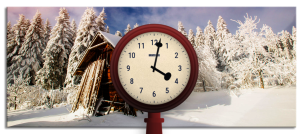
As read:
4,02
